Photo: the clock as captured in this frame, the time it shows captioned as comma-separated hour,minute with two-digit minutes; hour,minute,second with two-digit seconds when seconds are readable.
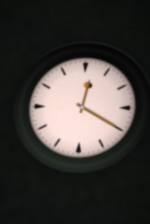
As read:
12,20
